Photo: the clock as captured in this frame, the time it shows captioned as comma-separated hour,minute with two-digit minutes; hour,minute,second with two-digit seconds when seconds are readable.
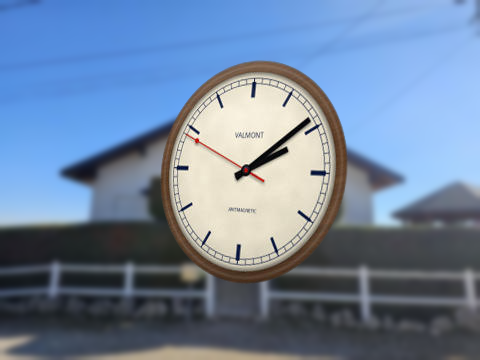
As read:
2,08,49
